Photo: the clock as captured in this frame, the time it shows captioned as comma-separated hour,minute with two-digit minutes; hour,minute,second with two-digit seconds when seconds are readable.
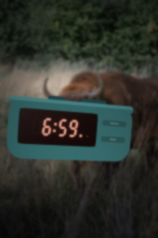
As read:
6,59
